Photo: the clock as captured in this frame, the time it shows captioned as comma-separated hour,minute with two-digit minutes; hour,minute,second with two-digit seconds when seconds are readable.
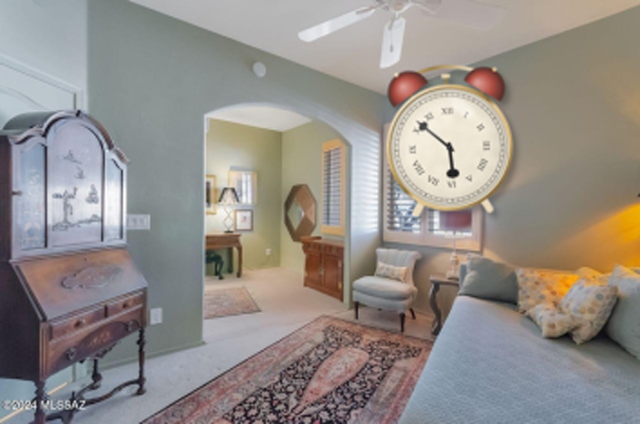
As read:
5,52
